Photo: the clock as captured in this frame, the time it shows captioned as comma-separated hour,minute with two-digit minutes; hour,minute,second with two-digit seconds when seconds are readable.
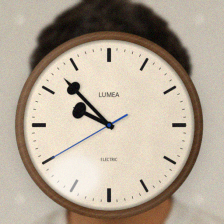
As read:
9,52,40
